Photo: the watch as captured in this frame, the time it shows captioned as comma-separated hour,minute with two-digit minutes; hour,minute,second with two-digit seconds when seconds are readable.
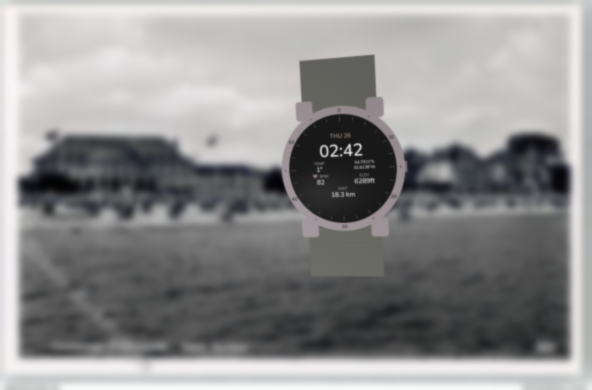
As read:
2,42
